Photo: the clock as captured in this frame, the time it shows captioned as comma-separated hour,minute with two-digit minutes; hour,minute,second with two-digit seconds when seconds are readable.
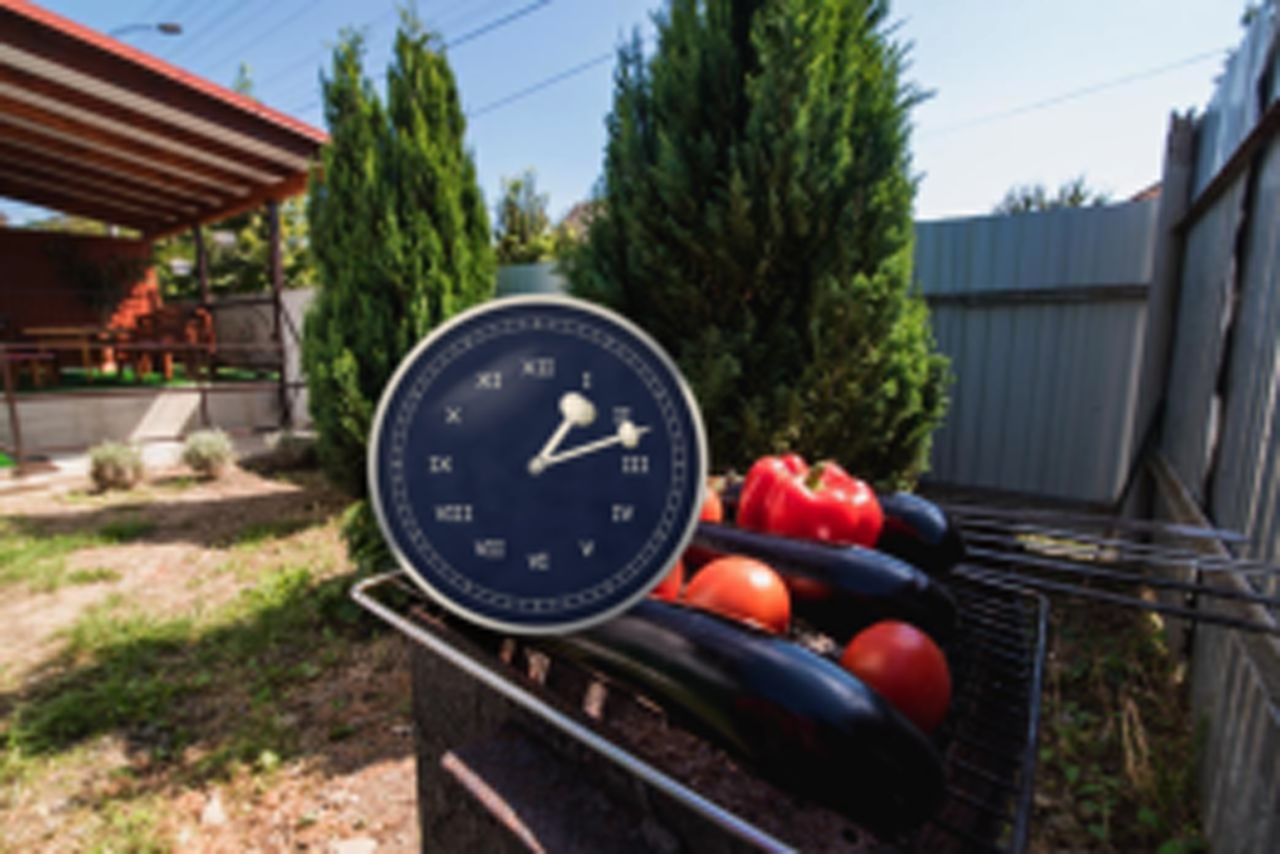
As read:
1,12
